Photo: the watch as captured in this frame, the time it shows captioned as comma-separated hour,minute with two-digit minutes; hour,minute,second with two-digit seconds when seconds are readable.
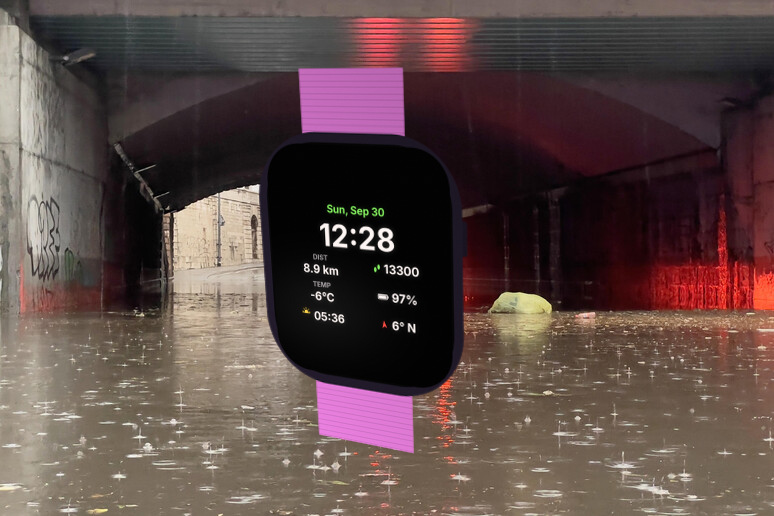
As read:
12,28
